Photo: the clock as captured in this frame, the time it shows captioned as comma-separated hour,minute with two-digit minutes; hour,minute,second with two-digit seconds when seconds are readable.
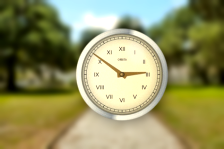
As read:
2,51
